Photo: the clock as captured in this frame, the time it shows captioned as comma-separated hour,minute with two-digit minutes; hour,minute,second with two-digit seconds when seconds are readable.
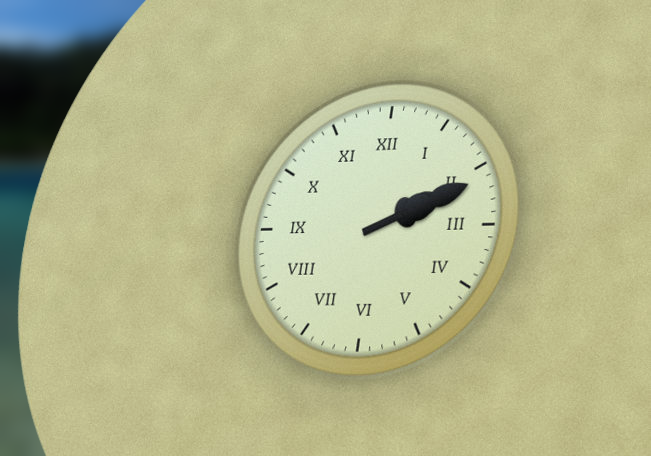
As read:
2,11
